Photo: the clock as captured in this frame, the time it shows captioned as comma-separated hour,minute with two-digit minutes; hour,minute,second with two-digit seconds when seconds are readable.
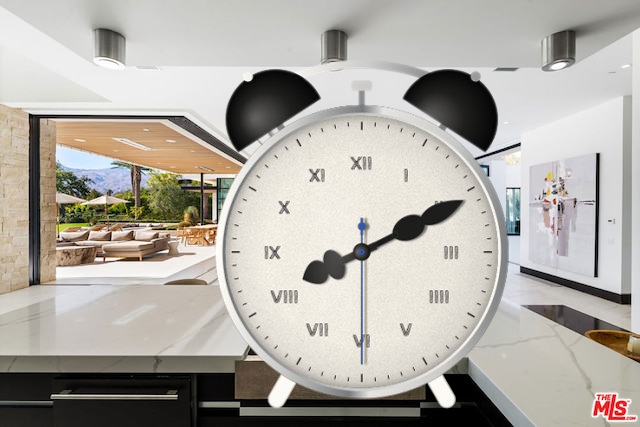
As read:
8,10,30
